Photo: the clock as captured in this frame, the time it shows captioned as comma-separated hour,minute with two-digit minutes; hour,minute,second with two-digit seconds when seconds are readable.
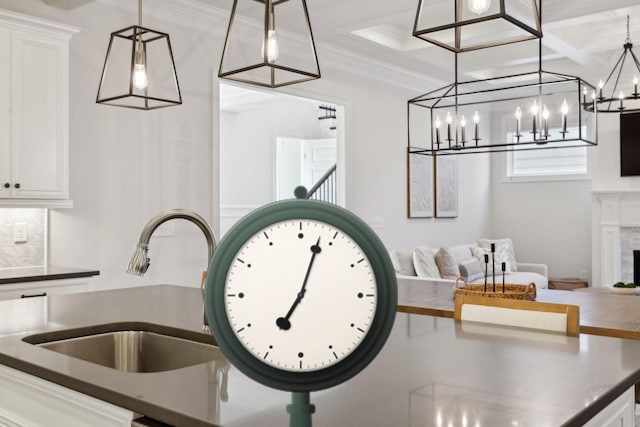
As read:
7,03
